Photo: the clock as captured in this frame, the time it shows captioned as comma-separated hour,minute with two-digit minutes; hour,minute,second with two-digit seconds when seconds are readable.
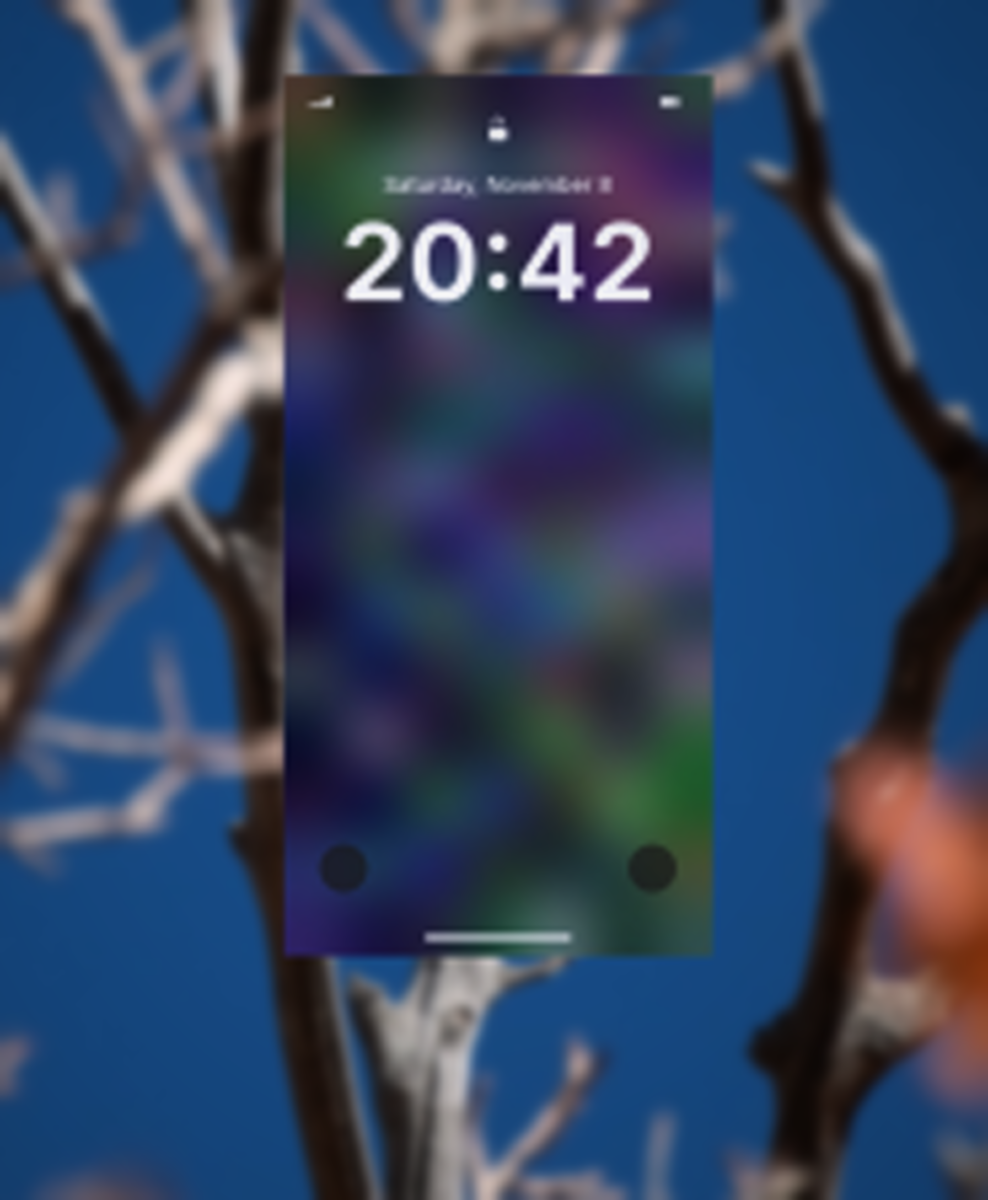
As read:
20,42
